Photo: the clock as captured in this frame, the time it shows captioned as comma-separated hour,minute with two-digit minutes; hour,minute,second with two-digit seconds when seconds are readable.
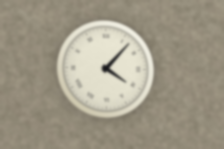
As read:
4,07
